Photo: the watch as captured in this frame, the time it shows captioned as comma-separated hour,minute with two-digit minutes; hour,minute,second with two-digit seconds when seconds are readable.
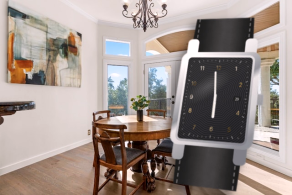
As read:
5,59
